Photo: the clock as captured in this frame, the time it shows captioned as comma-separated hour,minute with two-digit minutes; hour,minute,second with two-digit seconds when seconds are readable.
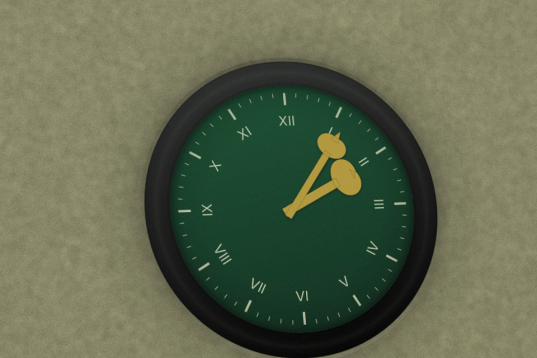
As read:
2,06
